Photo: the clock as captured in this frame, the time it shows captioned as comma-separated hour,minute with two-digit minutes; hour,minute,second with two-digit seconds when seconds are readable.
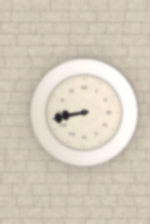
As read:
8,43
